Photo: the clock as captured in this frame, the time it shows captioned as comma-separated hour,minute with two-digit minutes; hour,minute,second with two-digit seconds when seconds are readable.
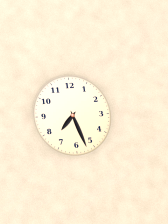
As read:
7,27
